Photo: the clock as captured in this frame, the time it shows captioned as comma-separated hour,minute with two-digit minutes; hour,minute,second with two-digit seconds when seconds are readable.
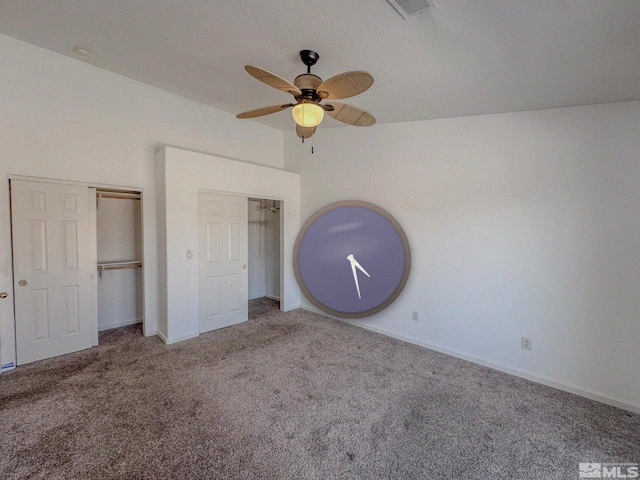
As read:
4,28
